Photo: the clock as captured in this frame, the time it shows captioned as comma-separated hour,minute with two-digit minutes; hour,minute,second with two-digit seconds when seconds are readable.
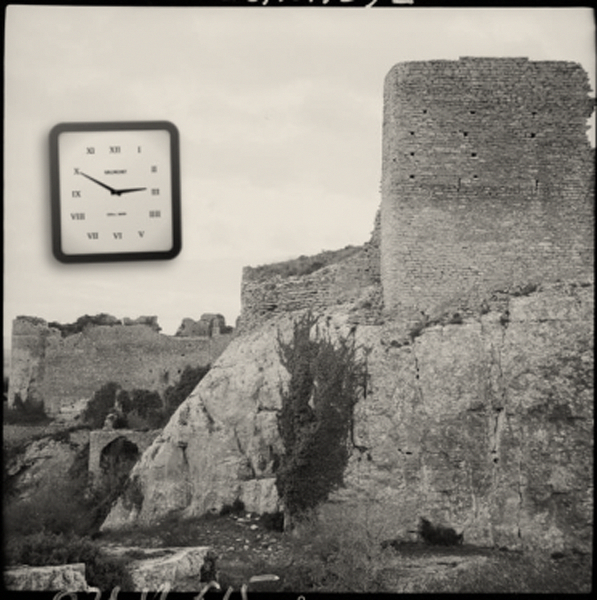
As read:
2,50
